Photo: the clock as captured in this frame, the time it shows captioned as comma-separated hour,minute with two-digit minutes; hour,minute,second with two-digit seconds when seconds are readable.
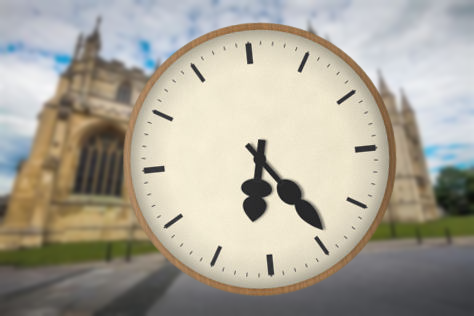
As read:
6,24
